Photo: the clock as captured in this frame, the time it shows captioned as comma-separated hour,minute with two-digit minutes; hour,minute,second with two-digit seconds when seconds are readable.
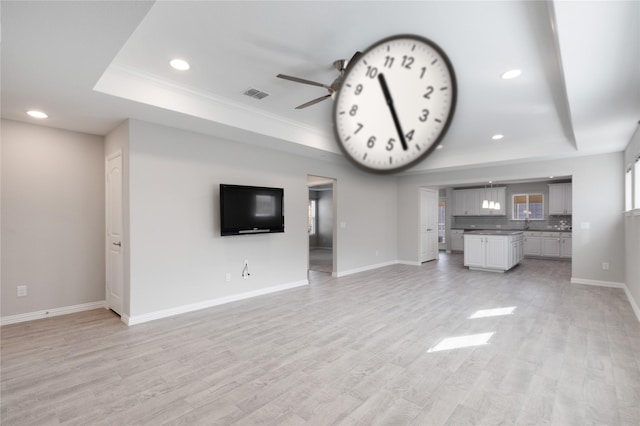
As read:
10,22
